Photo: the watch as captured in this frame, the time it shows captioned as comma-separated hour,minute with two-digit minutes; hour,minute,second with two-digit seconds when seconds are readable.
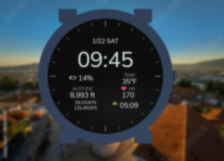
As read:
9,45
